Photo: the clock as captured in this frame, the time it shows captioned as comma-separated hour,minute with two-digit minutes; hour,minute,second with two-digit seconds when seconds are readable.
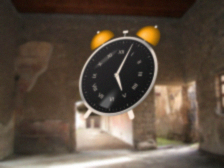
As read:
5,03
